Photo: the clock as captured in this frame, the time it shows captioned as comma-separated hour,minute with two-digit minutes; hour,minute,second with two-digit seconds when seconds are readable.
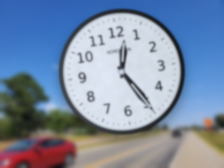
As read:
12,25
